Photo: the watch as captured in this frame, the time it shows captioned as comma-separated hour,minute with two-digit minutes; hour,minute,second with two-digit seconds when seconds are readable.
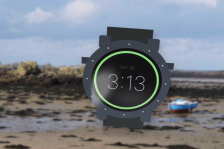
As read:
3,13
